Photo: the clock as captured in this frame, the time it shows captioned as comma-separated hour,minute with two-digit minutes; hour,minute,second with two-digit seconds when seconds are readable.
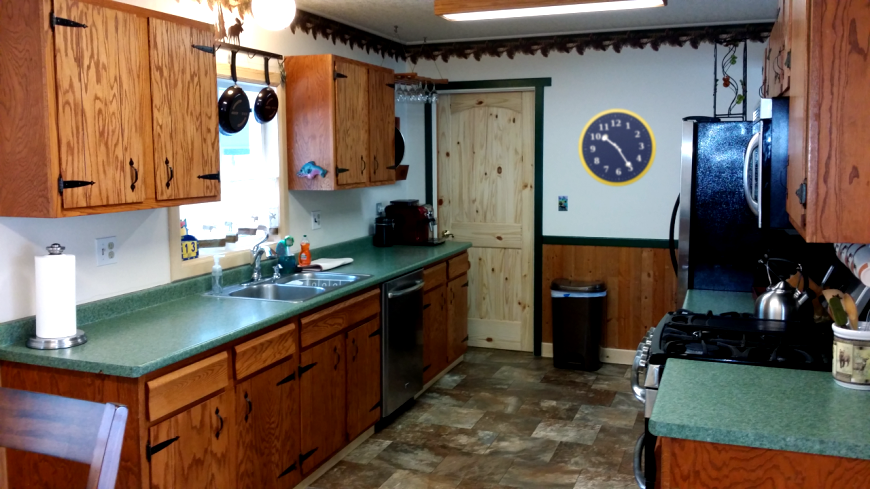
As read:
10,25
